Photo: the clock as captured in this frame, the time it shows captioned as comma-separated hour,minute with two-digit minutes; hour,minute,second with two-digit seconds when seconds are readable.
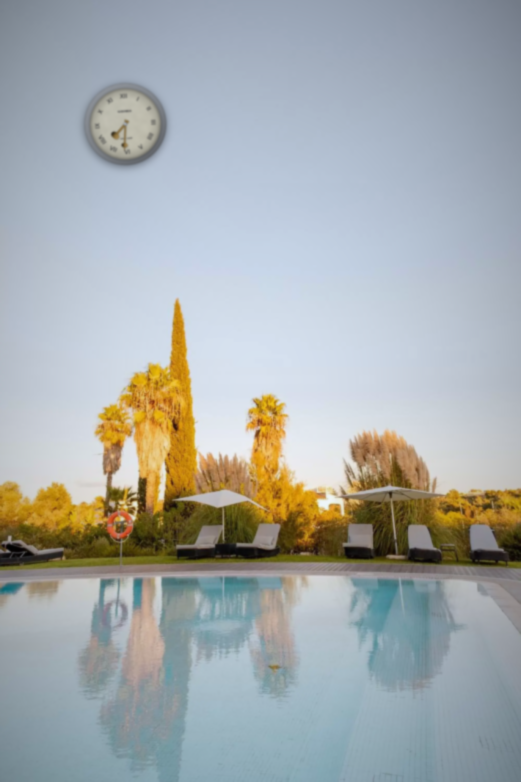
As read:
7,31
